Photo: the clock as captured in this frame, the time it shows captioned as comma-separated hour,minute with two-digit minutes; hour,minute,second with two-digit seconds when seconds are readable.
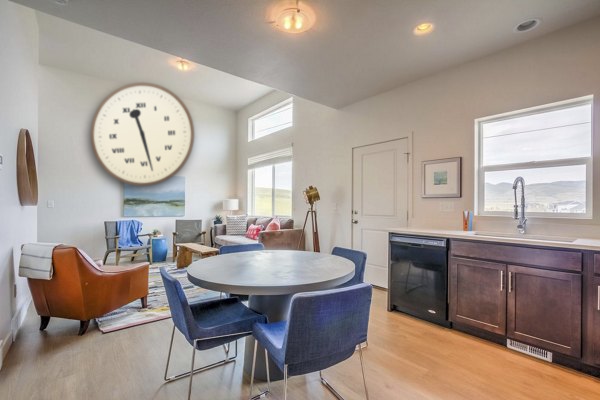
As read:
11,28
